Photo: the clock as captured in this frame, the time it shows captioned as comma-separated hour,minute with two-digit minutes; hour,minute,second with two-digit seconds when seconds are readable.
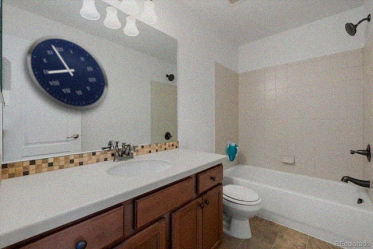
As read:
8,58
